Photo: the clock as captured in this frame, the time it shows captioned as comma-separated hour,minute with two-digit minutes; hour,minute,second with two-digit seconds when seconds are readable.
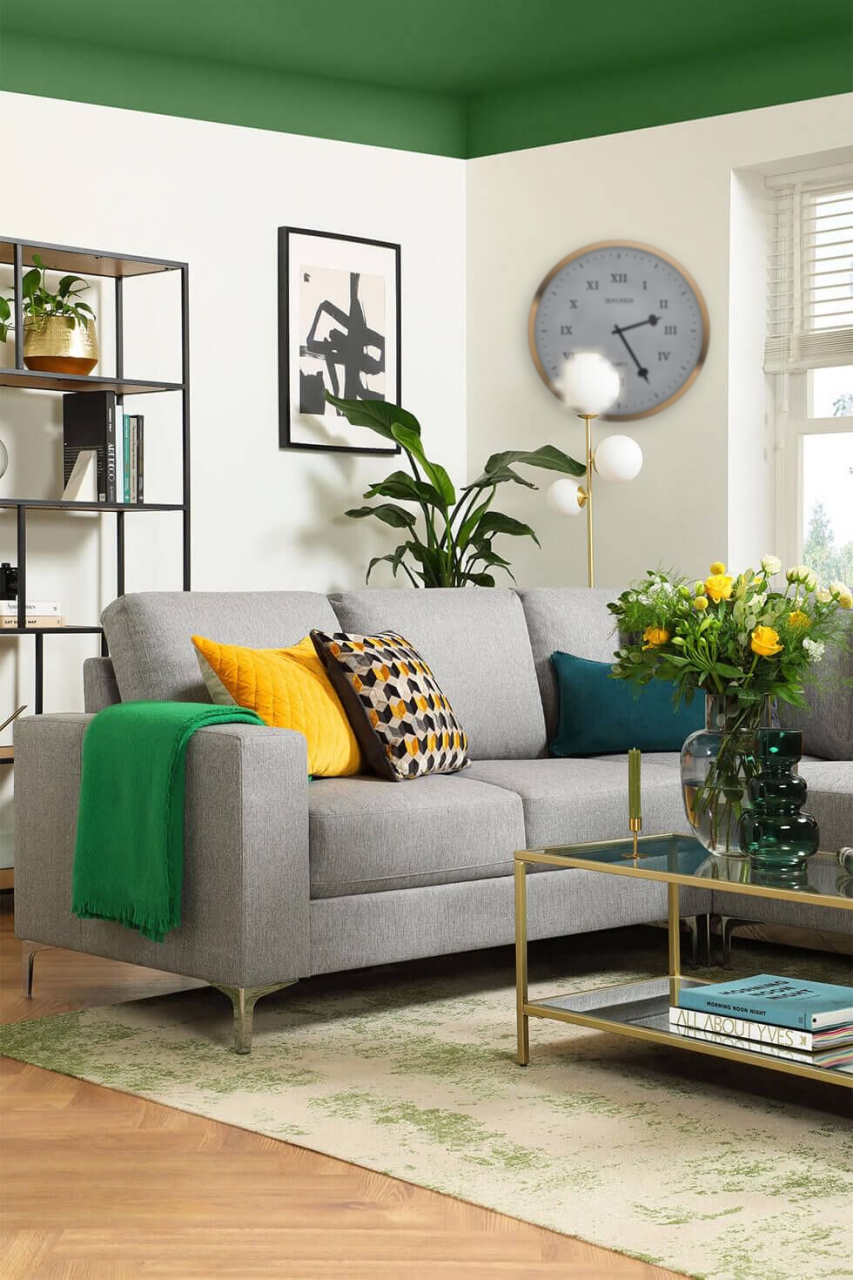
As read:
2,25
